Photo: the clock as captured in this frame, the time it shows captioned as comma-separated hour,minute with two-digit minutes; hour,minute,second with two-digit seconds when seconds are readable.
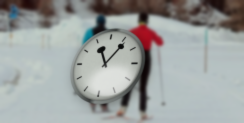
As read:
11,06
